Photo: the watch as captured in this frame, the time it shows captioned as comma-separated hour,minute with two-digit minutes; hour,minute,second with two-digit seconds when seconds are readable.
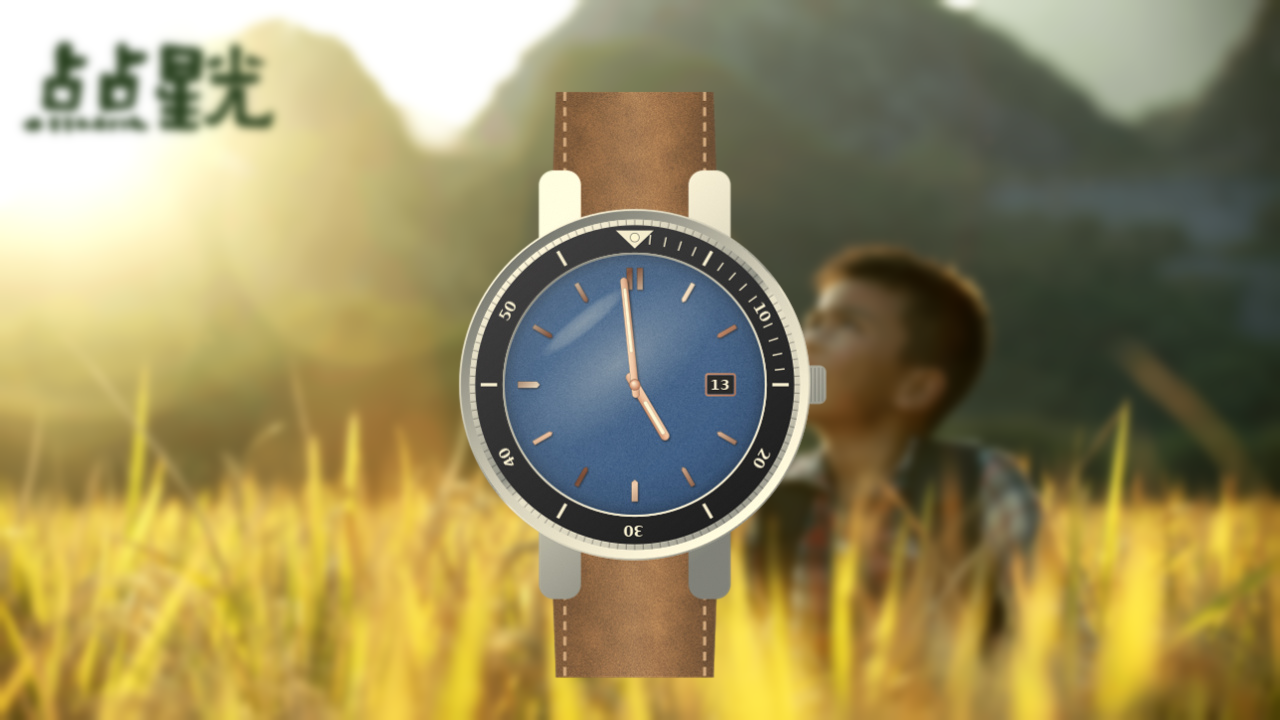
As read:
4,59
